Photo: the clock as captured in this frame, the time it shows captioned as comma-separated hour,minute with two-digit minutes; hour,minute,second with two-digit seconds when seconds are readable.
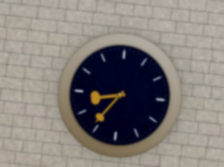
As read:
8,36
